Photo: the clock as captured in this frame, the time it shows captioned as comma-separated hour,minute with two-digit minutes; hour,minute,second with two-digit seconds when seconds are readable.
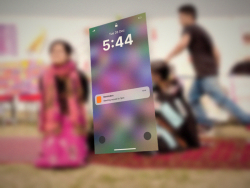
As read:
5,44
